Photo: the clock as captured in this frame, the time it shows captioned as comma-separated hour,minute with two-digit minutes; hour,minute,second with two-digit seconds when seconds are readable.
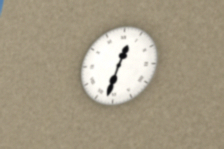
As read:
12,32
